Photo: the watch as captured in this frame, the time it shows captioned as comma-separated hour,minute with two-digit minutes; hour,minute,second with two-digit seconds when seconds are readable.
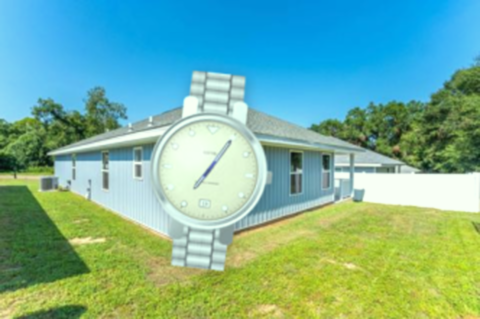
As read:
7,05
